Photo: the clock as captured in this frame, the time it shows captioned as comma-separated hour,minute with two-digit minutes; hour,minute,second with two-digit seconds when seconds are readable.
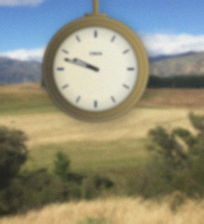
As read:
9,48
